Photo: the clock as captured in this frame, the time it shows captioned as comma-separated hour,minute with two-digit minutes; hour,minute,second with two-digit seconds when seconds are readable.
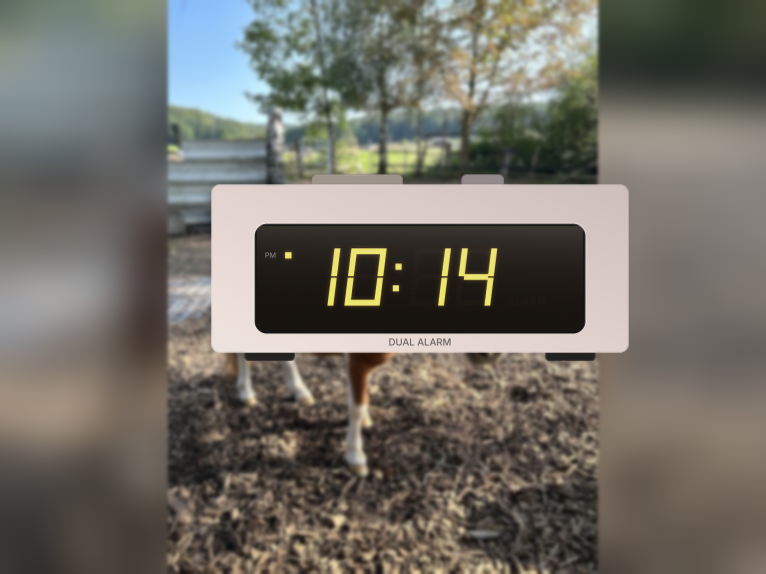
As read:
10,14
